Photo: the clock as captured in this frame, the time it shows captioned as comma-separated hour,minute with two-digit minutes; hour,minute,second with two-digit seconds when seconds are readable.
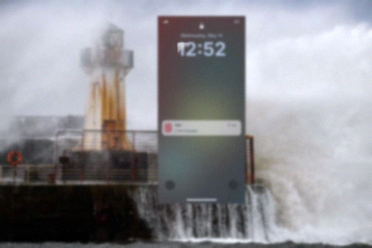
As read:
12,52
